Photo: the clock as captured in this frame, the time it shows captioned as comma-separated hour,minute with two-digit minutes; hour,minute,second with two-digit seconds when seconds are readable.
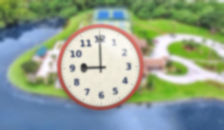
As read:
9,00
